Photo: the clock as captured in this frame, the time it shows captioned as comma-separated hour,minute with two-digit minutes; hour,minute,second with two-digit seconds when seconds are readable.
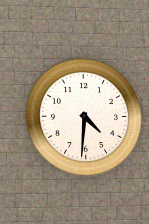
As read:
4,31
